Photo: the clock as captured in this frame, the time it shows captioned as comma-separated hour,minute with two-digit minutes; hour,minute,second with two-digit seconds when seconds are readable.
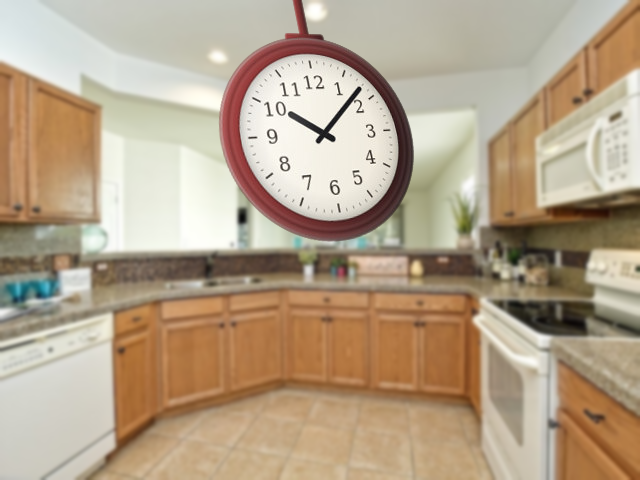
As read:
10,08
